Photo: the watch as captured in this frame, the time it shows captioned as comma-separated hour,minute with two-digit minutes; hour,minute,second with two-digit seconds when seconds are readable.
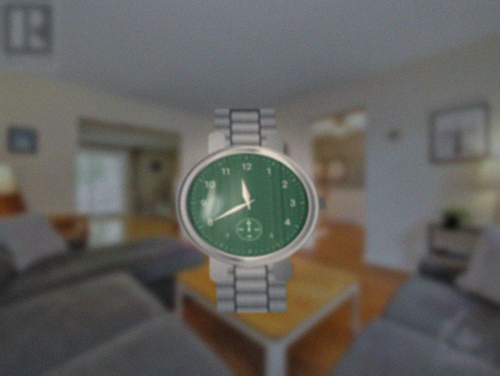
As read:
11,40
